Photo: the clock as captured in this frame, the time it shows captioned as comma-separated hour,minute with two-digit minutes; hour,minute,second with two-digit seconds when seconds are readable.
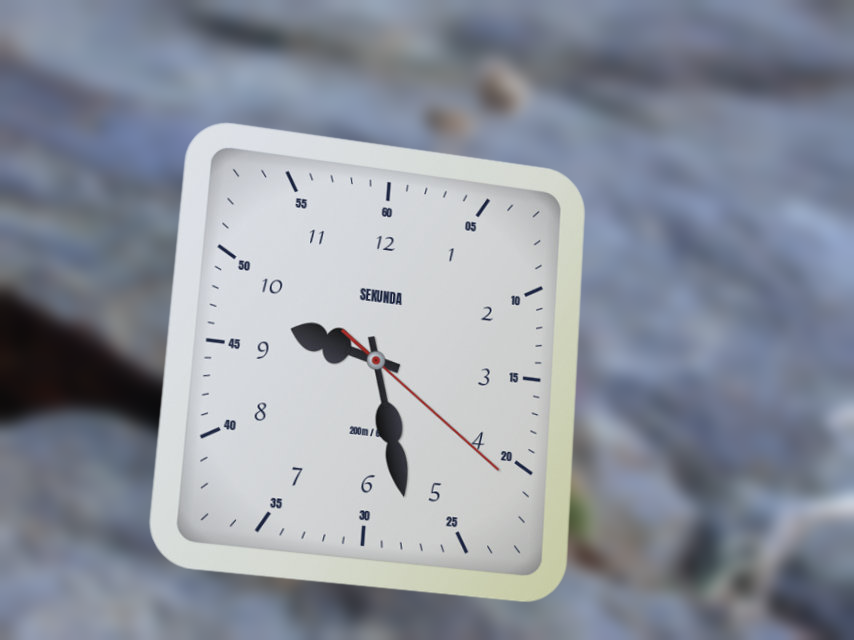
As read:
9,27,21
